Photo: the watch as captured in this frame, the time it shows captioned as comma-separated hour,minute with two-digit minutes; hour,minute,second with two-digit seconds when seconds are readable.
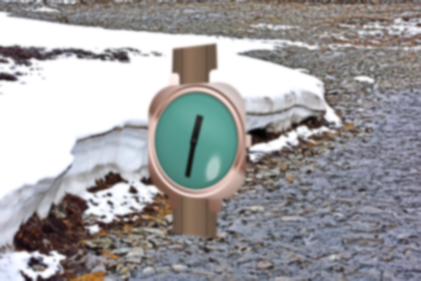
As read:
12,32
